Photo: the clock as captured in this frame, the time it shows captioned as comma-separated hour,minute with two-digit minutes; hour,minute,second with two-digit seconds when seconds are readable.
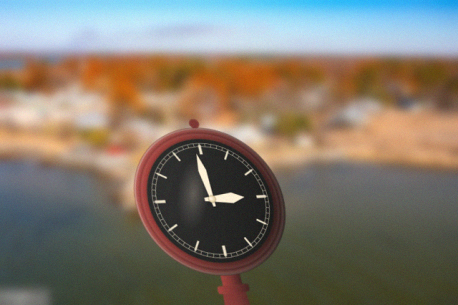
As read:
2,59
